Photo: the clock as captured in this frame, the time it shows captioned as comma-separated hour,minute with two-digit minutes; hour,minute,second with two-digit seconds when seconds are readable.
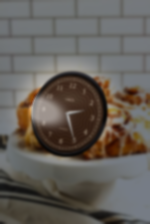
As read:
2,25
